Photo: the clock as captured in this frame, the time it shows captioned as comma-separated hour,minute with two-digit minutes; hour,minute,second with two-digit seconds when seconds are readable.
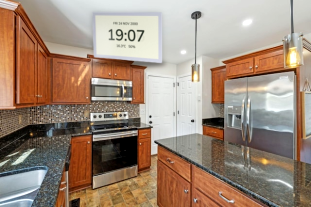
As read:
19,07
